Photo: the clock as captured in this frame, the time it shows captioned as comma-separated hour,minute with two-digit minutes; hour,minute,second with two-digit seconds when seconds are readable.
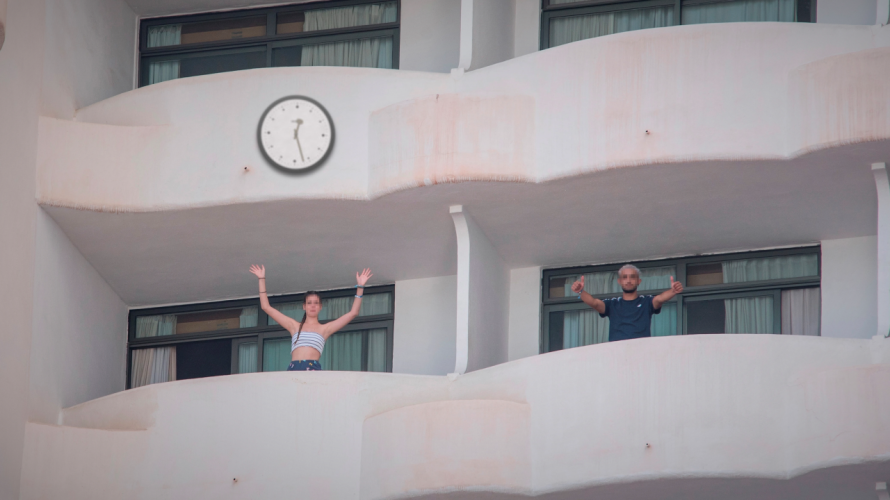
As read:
12,27
